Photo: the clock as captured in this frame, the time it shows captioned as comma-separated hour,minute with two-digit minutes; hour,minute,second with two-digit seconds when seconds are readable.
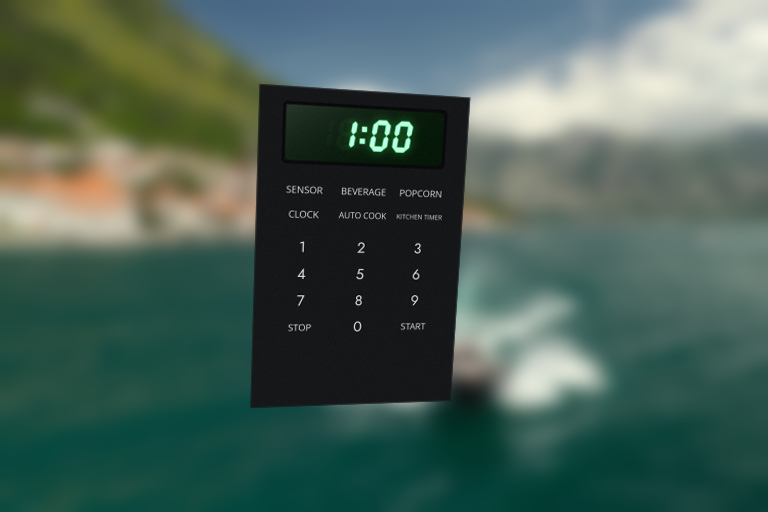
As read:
1,00
